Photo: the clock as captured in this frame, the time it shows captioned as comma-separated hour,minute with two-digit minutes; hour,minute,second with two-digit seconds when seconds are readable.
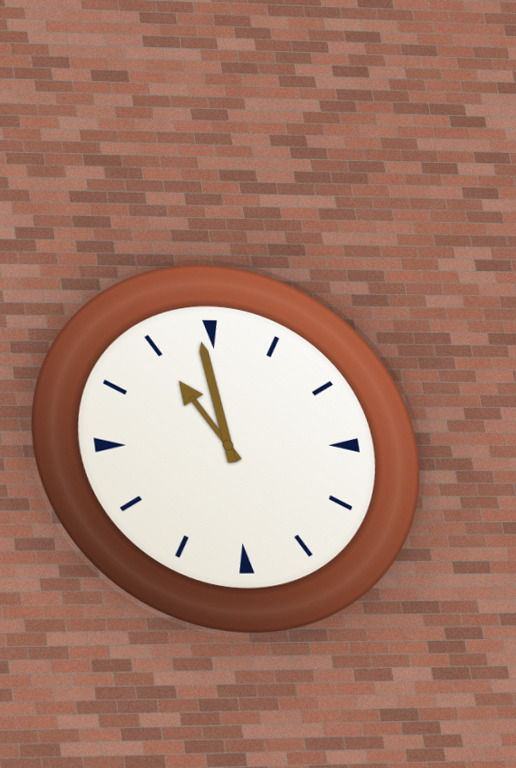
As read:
10,59
